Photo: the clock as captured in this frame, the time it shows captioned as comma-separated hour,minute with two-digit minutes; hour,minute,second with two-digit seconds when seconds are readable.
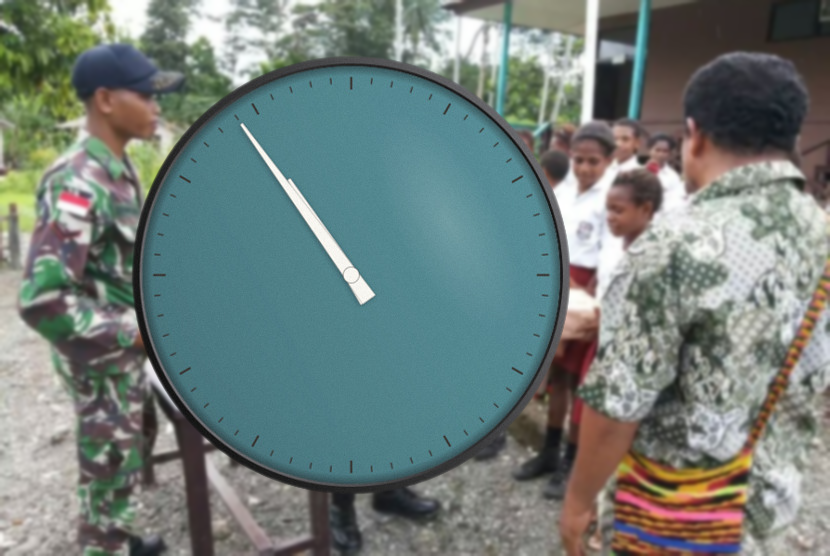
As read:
10,54
